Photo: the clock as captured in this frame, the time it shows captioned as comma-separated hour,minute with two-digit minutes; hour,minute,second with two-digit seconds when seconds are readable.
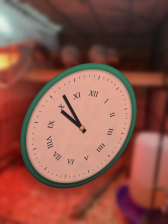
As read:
9,52
